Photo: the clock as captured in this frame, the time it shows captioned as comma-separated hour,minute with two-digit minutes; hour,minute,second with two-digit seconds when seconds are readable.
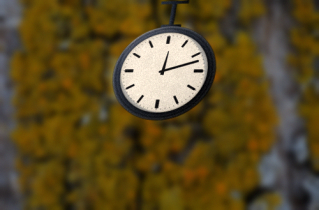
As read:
12,12
